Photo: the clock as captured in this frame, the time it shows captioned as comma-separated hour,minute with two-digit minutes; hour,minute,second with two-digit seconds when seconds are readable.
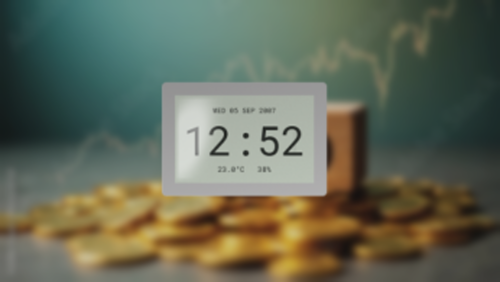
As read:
12,52
